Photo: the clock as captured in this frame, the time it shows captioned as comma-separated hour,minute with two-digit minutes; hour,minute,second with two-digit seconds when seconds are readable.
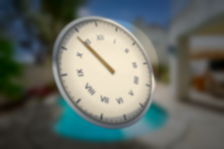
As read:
10,54
